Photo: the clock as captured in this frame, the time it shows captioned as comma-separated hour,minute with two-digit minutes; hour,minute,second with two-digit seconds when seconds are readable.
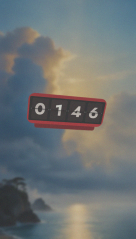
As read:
1,46
